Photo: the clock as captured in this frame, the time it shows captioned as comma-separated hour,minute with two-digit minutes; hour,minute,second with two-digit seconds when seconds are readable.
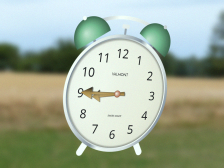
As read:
8,45
